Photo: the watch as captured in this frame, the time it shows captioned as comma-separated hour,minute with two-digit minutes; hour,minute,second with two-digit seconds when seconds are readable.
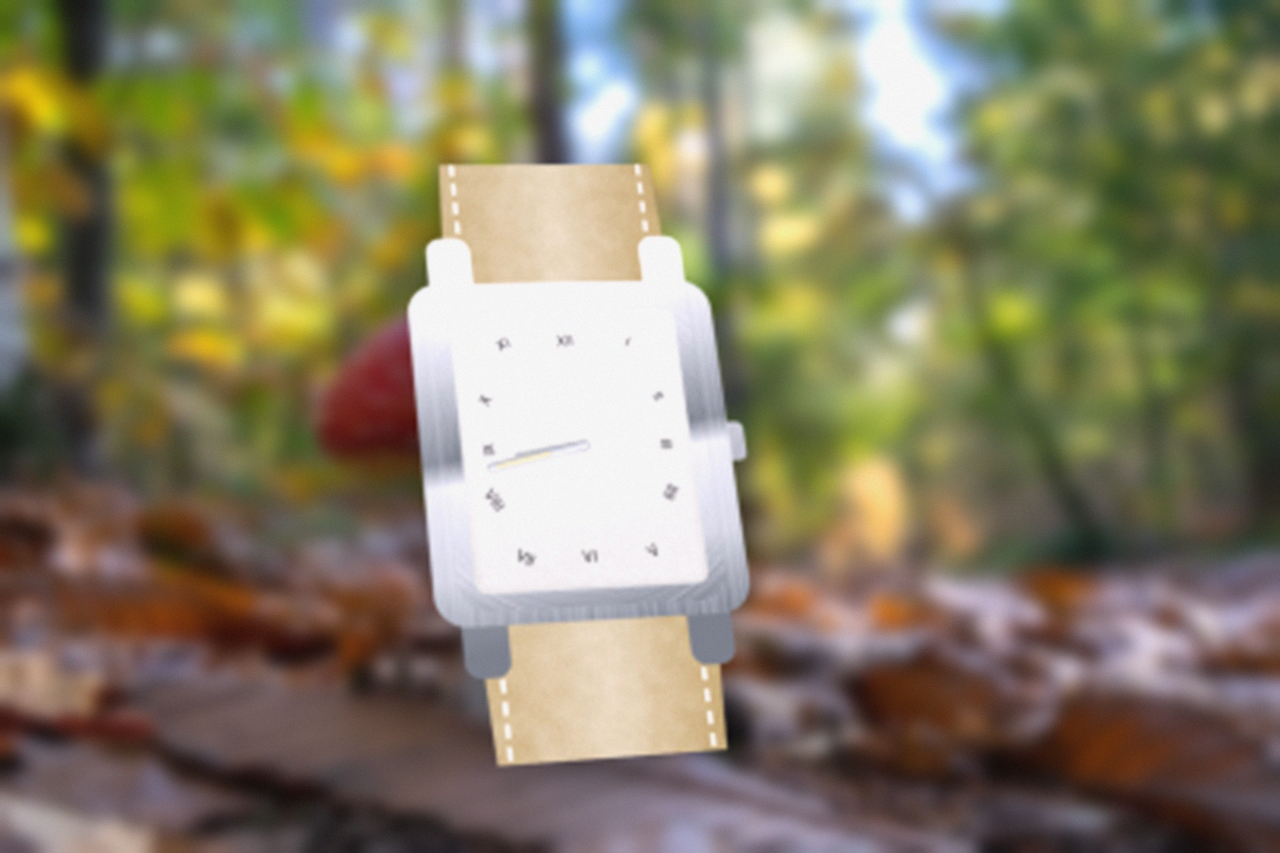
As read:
8,43
